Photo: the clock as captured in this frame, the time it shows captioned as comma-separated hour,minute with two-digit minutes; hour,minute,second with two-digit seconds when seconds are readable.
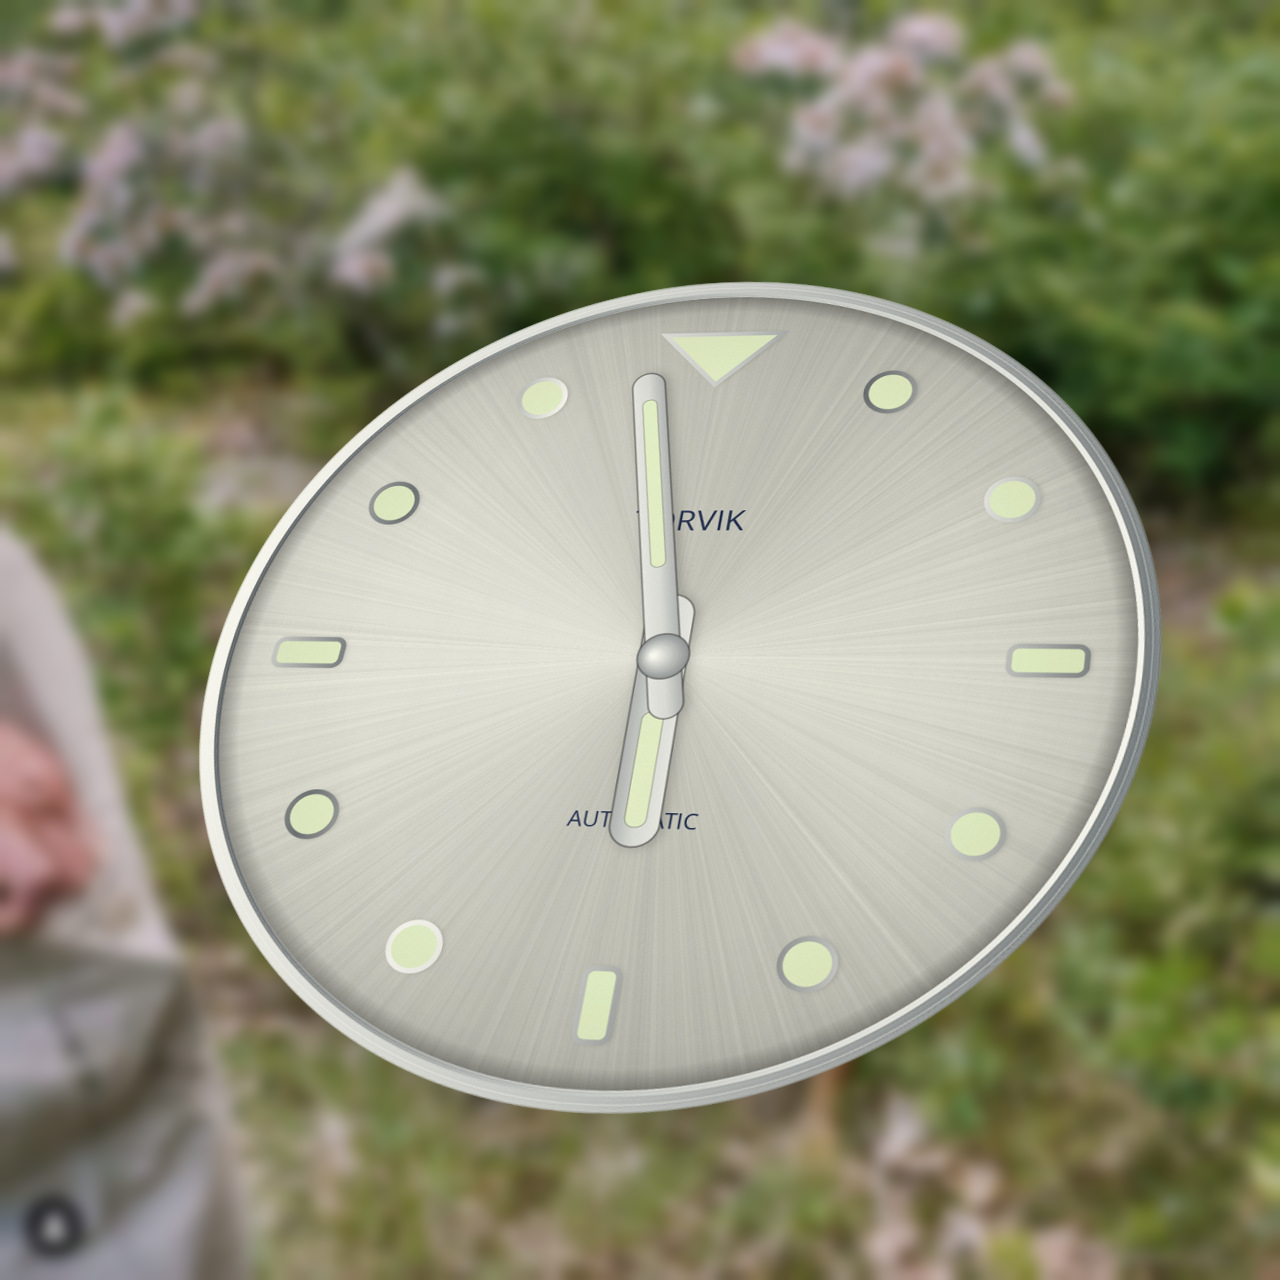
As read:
5,58
